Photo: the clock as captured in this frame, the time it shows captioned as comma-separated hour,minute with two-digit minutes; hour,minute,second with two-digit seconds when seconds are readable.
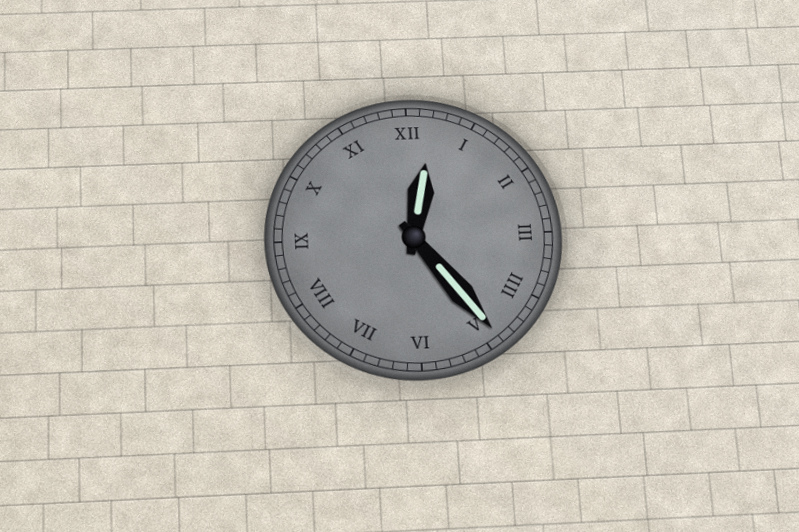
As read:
12,24
